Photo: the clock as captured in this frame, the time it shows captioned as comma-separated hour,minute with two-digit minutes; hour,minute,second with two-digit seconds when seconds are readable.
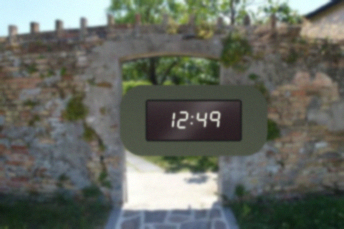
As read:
12,49
